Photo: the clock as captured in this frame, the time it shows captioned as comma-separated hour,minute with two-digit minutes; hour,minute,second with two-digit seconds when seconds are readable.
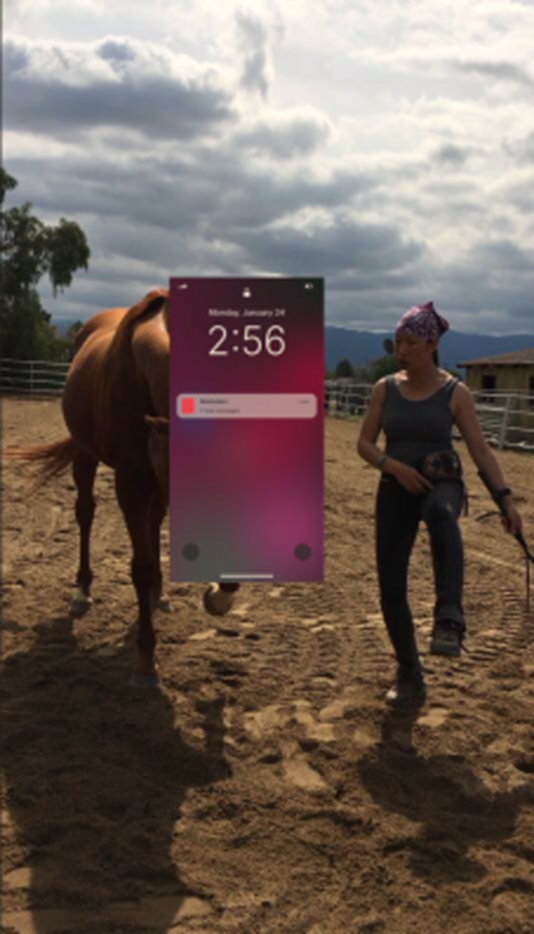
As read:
2,56
